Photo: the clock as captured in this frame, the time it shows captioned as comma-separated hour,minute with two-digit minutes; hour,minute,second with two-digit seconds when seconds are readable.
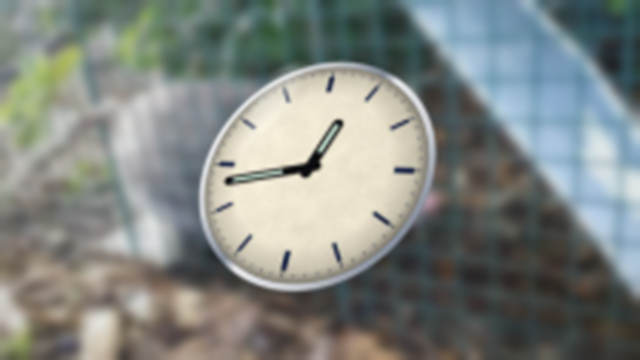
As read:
12,43
